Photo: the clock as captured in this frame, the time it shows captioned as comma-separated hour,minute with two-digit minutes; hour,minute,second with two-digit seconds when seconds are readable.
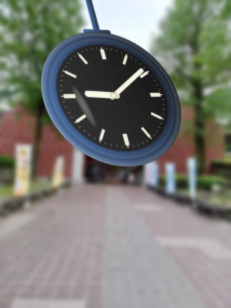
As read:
9,09
